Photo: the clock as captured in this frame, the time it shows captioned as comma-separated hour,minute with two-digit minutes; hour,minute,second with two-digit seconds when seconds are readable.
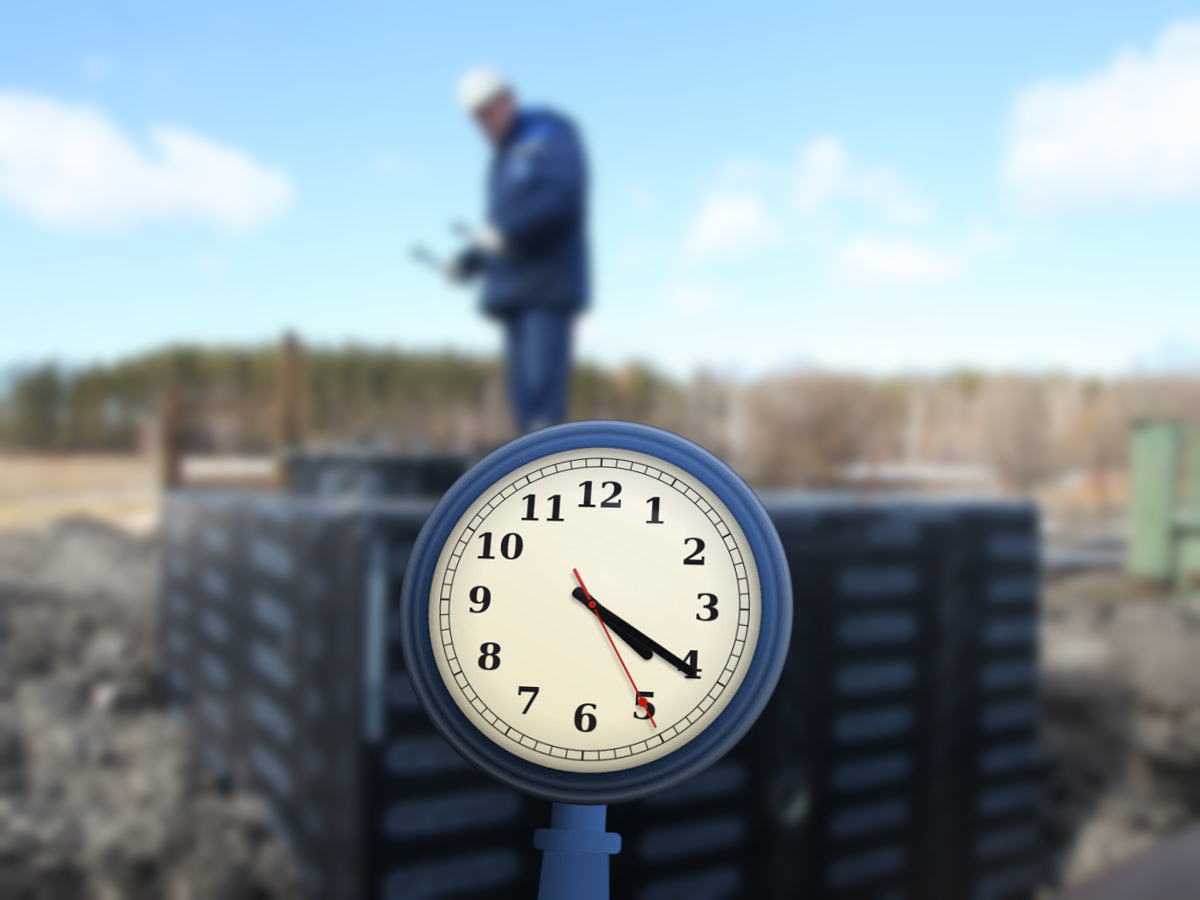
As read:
4,20,25
